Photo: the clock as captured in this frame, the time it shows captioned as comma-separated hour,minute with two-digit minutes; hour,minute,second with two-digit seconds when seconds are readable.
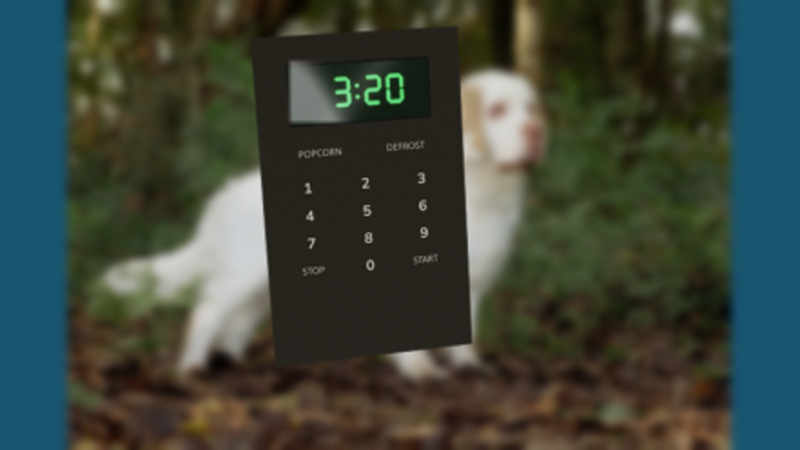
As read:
3,20
